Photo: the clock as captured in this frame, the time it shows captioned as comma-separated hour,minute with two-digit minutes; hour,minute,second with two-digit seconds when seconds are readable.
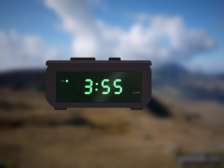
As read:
3,55
